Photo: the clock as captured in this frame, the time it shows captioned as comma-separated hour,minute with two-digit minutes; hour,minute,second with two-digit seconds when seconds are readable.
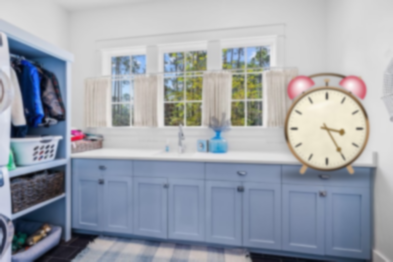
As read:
3,25
